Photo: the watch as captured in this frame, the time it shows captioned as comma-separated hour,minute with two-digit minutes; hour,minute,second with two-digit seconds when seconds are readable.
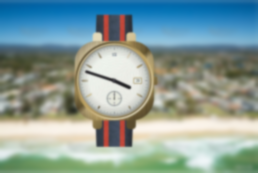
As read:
3,48
